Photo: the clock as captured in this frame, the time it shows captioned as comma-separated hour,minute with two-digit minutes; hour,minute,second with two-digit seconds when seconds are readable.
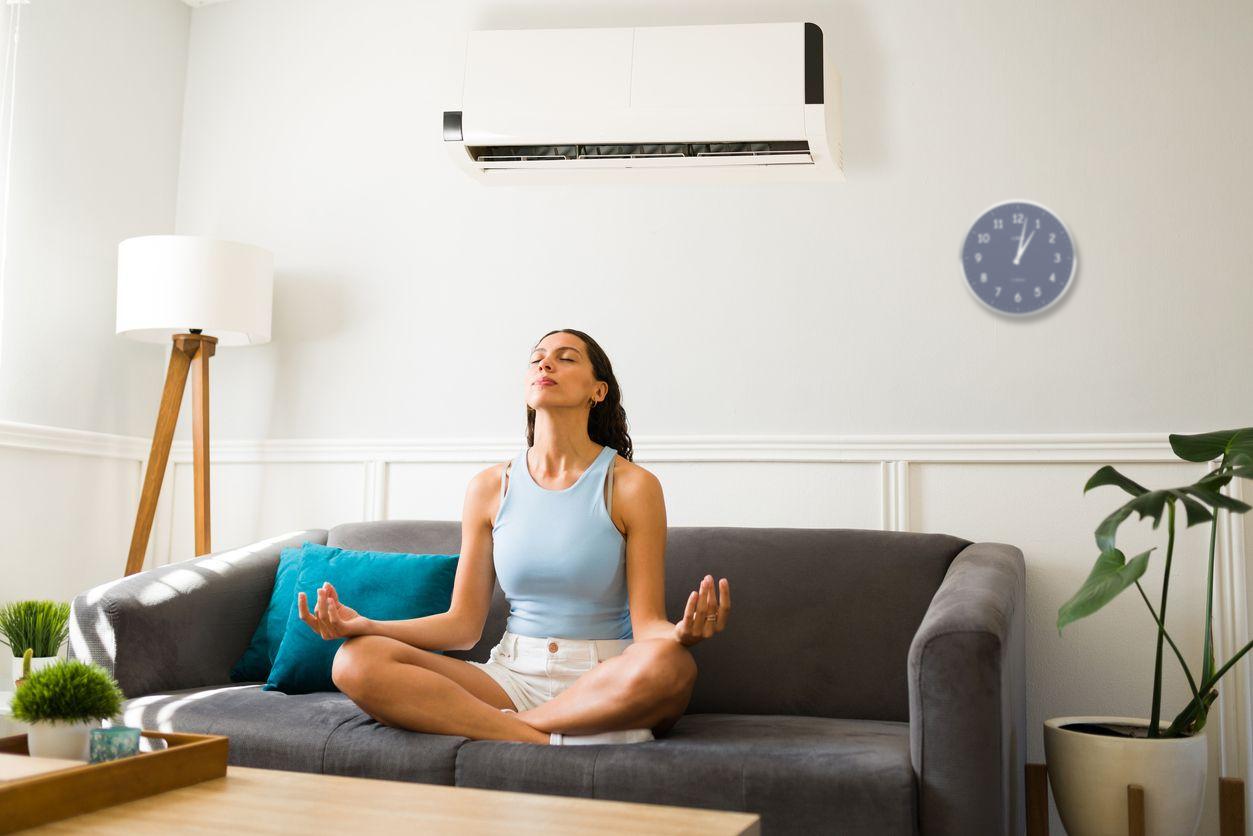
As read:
1,02
